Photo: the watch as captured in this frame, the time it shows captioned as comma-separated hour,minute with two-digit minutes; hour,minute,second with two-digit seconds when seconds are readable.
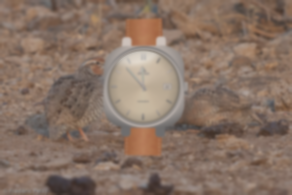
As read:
11,53
